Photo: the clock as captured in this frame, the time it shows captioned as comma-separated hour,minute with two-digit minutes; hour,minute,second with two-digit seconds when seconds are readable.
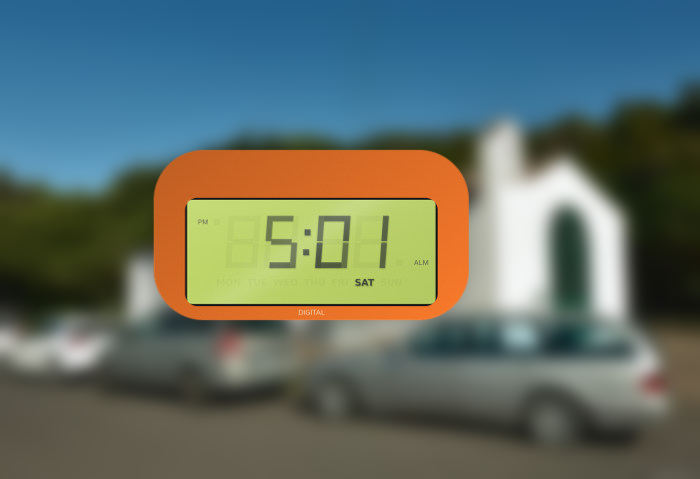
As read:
5,01
